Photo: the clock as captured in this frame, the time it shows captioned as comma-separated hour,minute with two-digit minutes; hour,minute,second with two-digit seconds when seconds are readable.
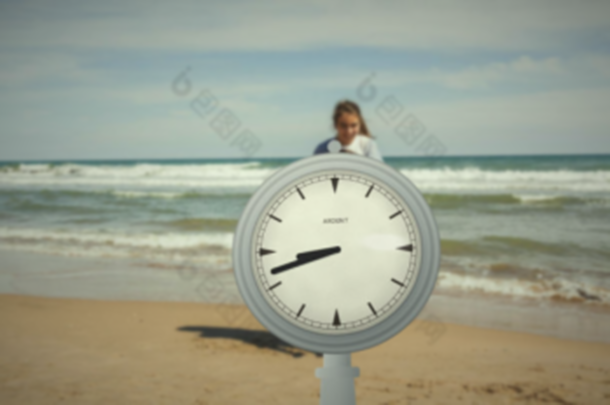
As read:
8,42
